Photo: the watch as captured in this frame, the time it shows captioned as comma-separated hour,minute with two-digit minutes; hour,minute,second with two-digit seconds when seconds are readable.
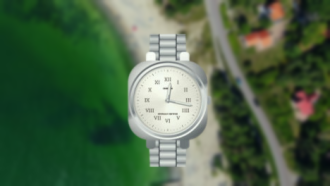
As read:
12,17
